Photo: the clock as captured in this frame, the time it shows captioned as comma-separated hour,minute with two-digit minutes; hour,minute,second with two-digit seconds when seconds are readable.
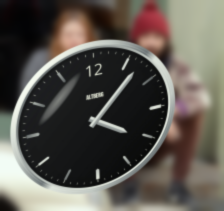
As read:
4,07
